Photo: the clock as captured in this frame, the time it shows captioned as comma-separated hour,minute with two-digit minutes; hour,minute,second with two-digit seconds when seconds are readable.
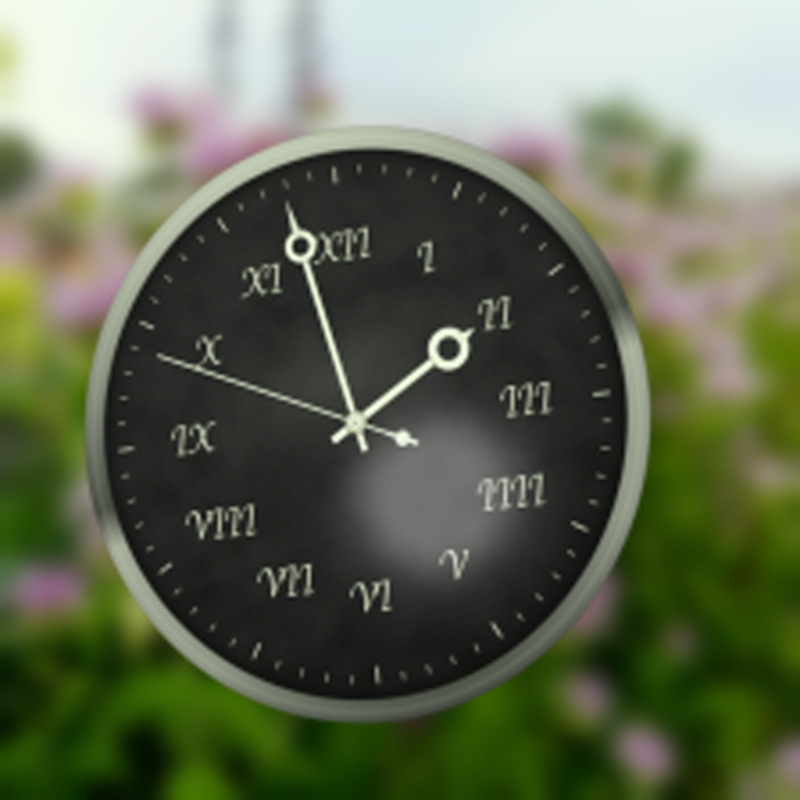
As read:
1,57,49
